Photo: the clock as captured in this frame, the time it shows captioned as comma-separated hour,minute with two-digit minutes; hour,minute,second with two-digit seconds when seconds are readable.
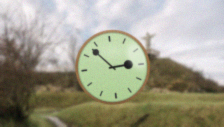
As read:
2,53
